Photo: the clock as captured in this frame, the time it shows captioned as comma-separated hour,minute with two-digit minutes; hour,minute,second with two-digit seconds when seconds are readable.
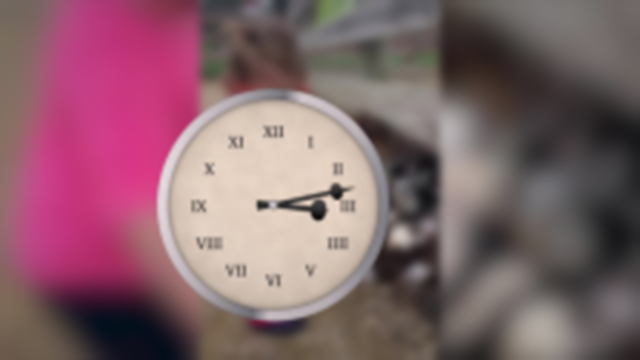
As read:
3,13
